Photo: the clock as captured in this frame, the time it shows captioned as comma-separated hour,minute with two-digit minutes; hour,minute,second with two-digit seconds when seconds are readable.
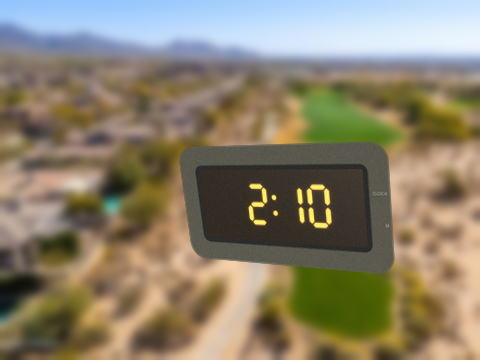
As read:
2,10
